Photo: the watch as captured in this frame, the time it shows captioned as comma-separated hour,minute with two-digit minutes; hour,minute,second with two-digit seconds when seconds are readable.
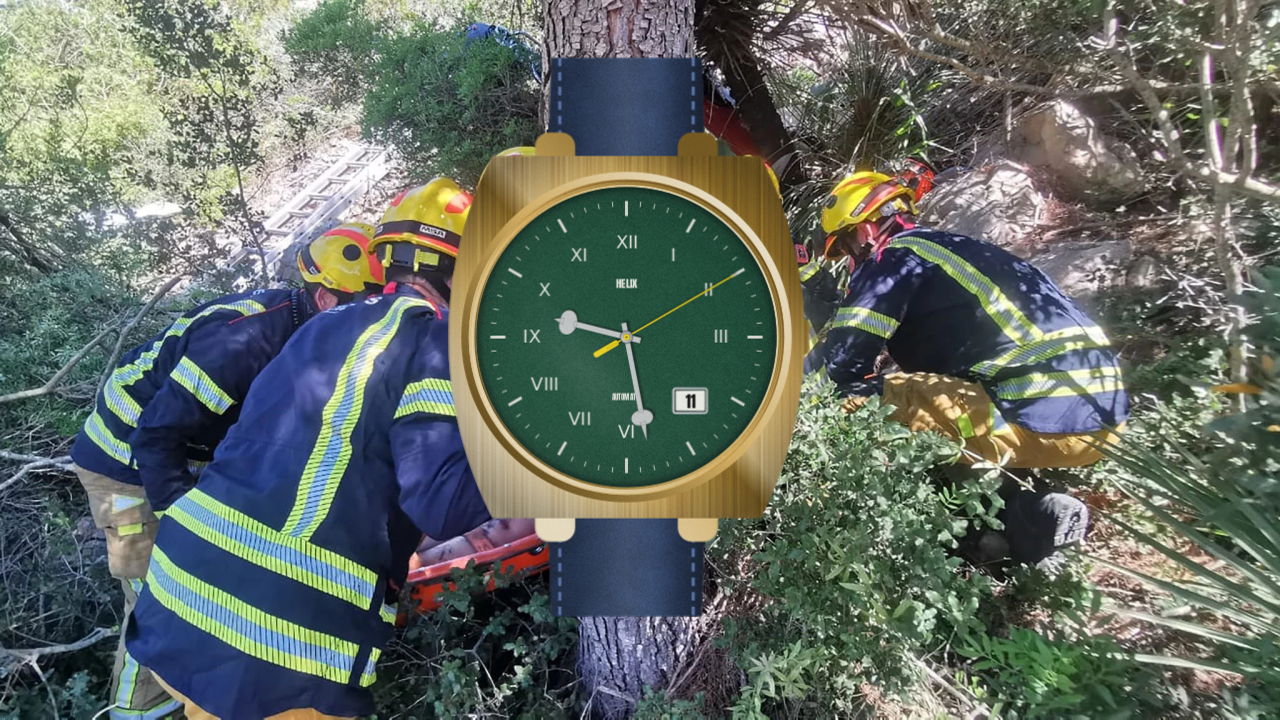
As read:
9,28,10
